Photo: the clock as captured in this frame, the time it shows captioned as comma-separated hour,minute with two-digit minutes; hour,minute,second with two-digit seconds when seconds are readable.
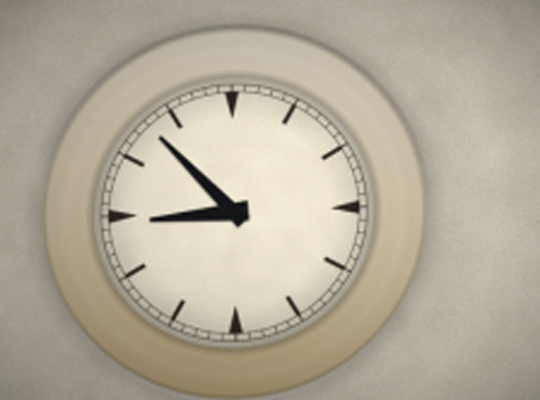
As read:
8,53
